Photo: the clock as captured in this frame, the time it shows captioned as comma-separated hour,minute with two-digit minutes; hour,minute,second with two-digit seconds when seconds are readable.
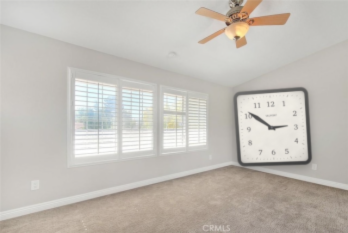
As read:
2,51
